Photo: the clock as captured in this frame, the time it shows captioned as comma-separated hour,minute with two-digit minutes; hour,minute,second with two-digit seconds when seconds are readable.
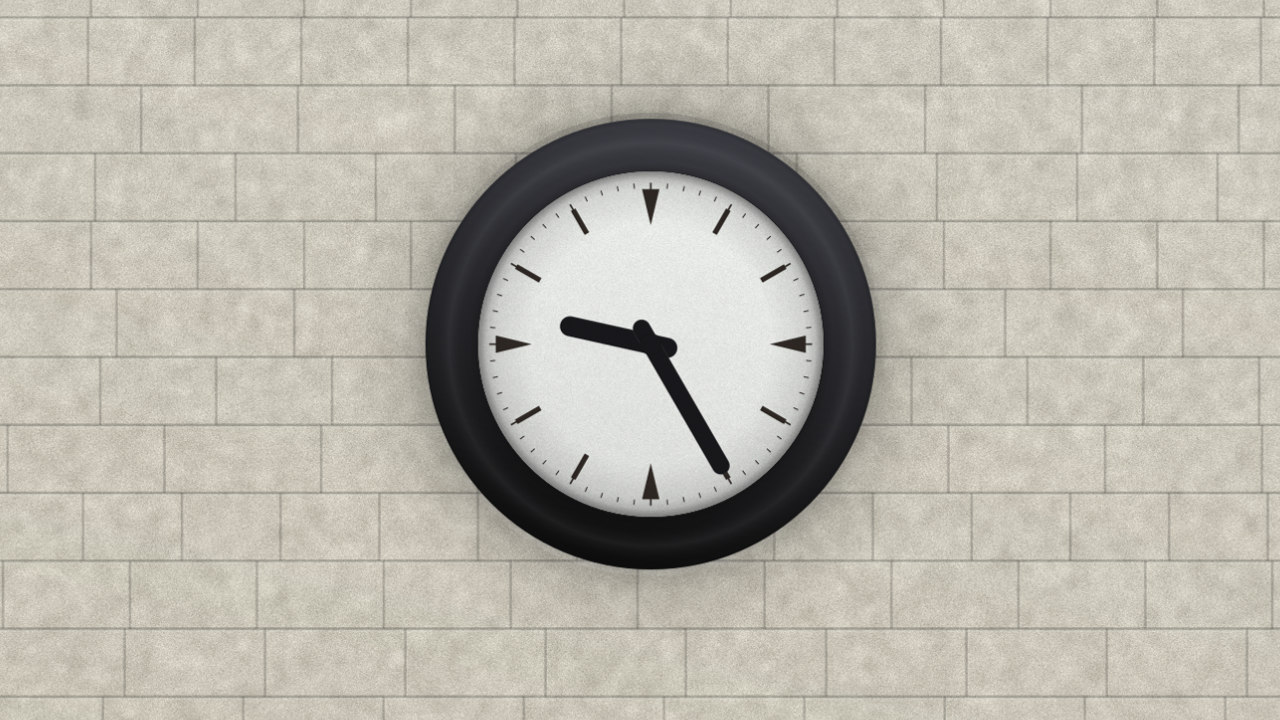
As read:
9,25
